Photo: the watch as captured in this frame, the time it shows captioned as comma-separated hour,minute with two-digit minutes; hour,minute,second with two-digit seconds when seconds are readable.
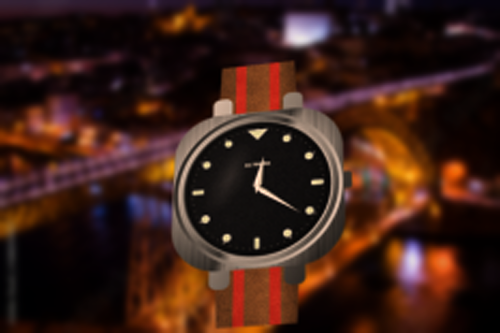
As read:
12,21
